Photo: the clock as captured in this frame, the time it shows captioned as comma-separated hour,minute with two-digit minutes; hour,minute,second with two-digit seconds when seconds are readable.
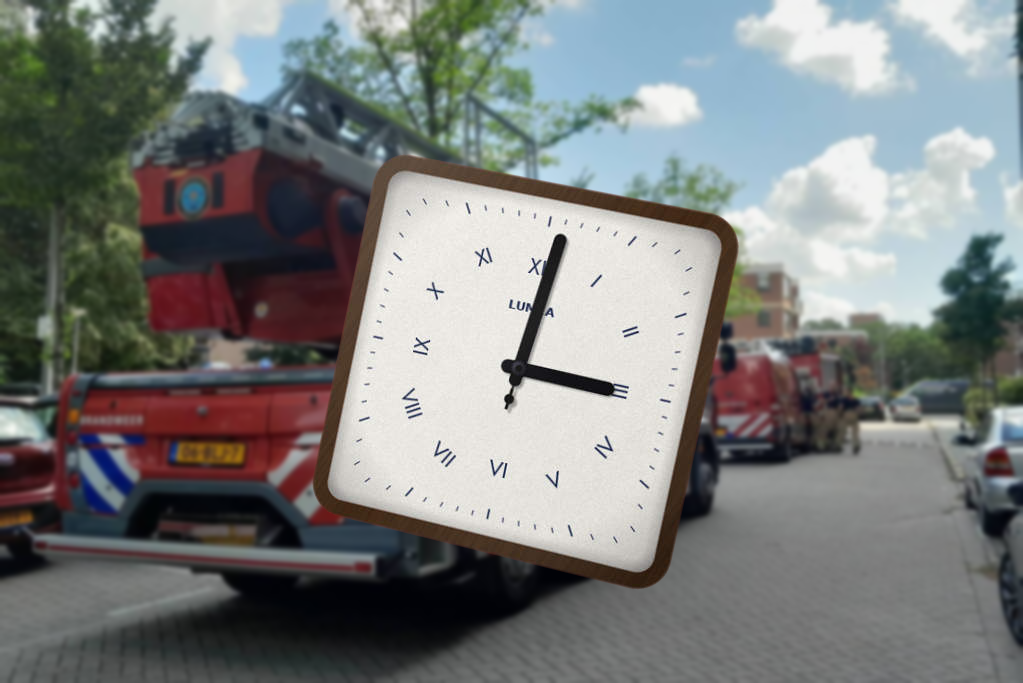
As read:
3,01,01
